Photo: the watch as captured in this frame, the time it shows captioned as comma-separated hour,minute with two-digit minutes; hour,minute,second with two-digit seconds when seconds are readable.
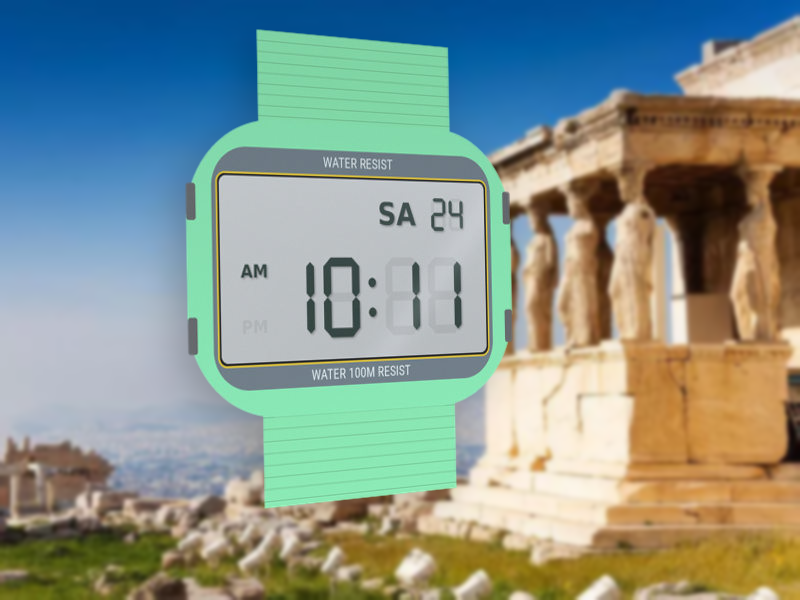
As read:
10,11
